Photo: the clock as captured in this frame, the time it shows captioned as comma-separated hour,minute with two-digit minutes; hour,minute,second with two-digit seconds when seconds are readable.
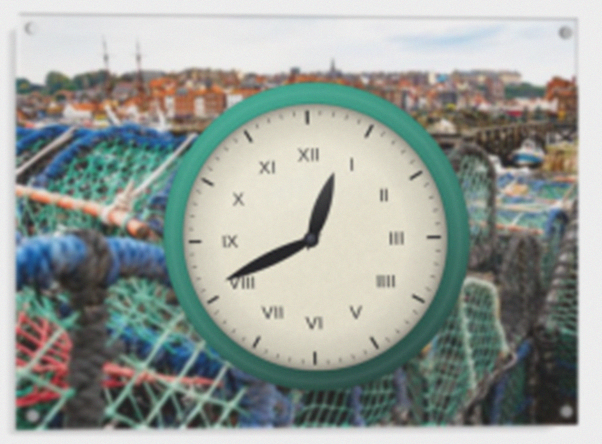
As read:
12,41
